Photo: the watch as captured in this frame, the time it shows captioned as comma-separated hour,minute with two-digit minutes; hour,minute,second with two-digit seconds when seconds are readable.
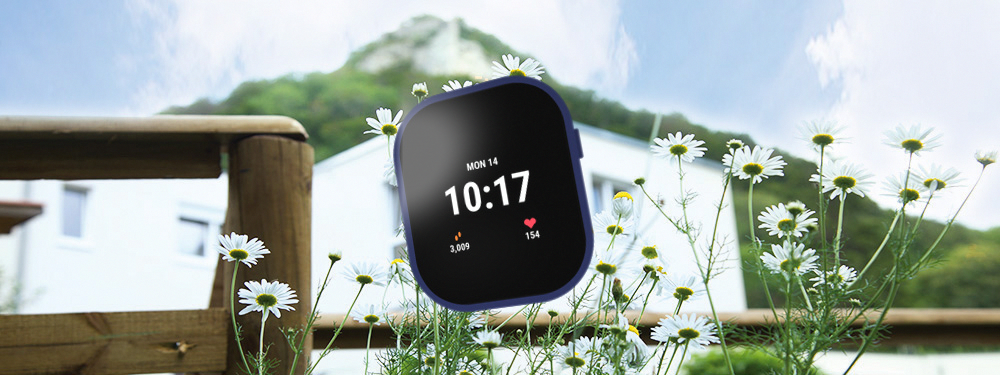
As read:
10,17
